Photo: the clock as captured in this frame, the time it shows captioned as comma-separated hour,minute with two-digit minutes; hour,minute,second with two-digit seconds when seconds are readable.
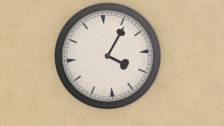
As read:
4,06
